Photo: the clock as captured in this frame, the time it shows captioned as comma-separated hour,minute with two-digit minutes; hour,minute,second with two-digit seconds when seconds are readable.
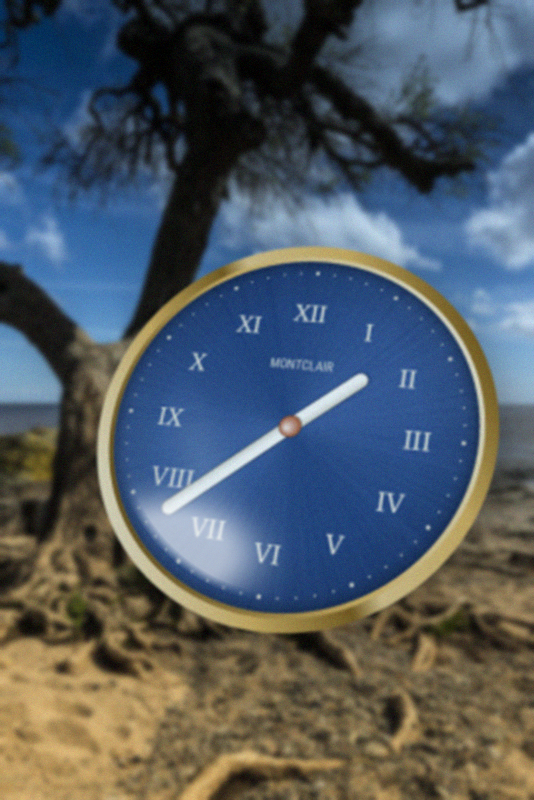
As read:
1,38
